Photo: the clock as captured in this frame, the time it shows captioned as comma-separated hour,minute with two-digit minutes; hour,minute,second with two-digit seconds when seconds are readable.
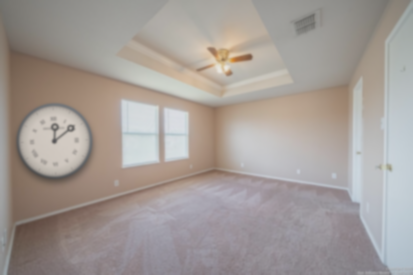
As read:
12,09
